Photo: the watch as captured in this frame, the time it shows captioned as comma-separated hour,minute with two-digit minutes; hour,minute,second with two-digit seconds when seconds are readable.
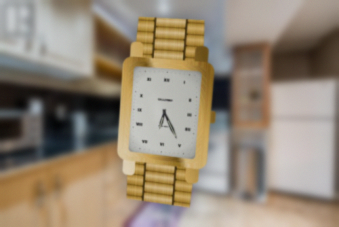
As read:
6,25
